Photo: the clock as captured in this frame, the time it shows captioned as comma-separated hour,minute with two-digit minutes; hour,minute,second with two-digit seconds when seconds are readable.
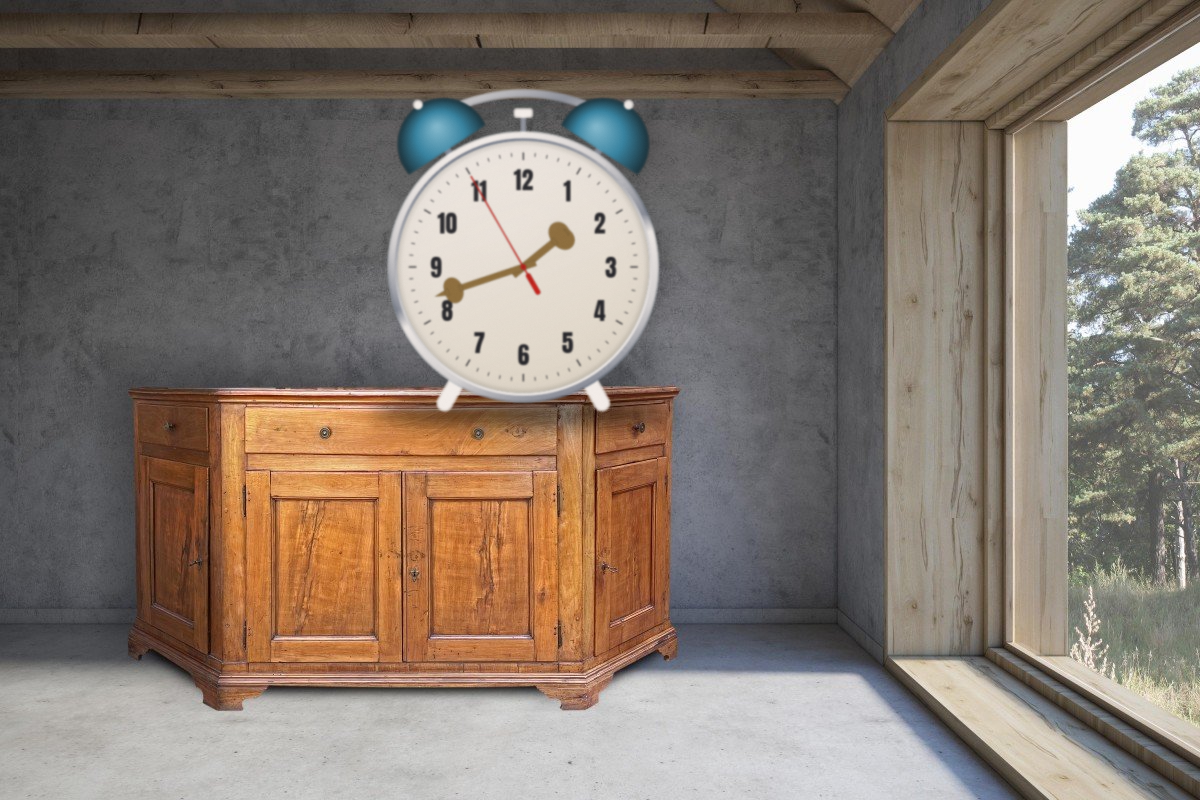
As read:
1,41,55
